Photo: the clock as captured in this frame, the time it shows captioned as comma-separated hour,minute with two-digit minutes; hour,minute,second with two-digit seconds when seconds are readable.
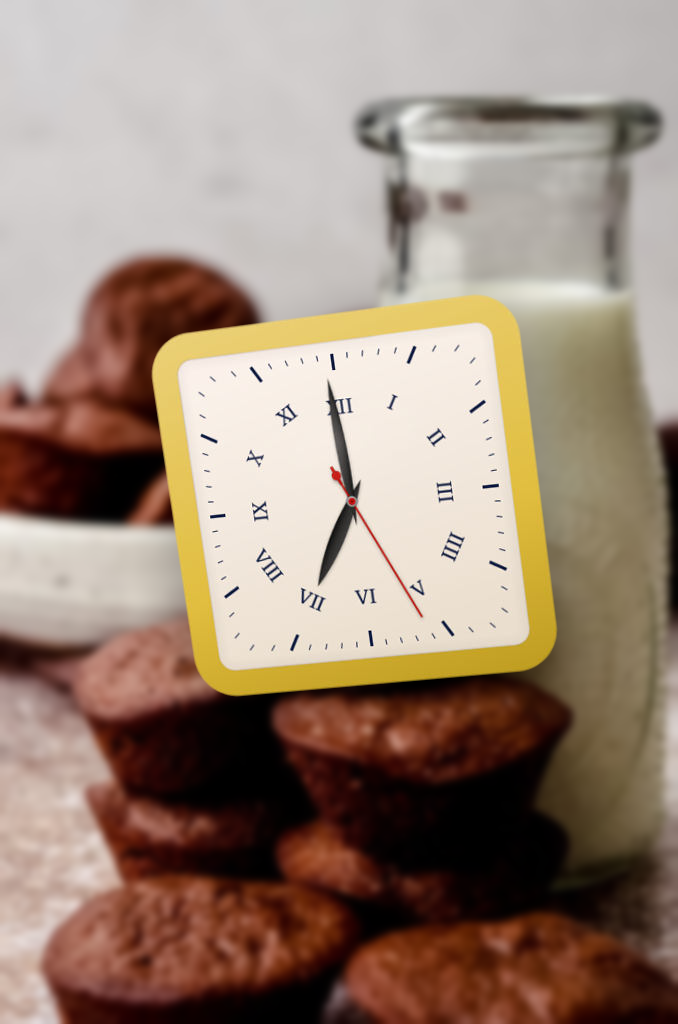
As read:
6,59,26
